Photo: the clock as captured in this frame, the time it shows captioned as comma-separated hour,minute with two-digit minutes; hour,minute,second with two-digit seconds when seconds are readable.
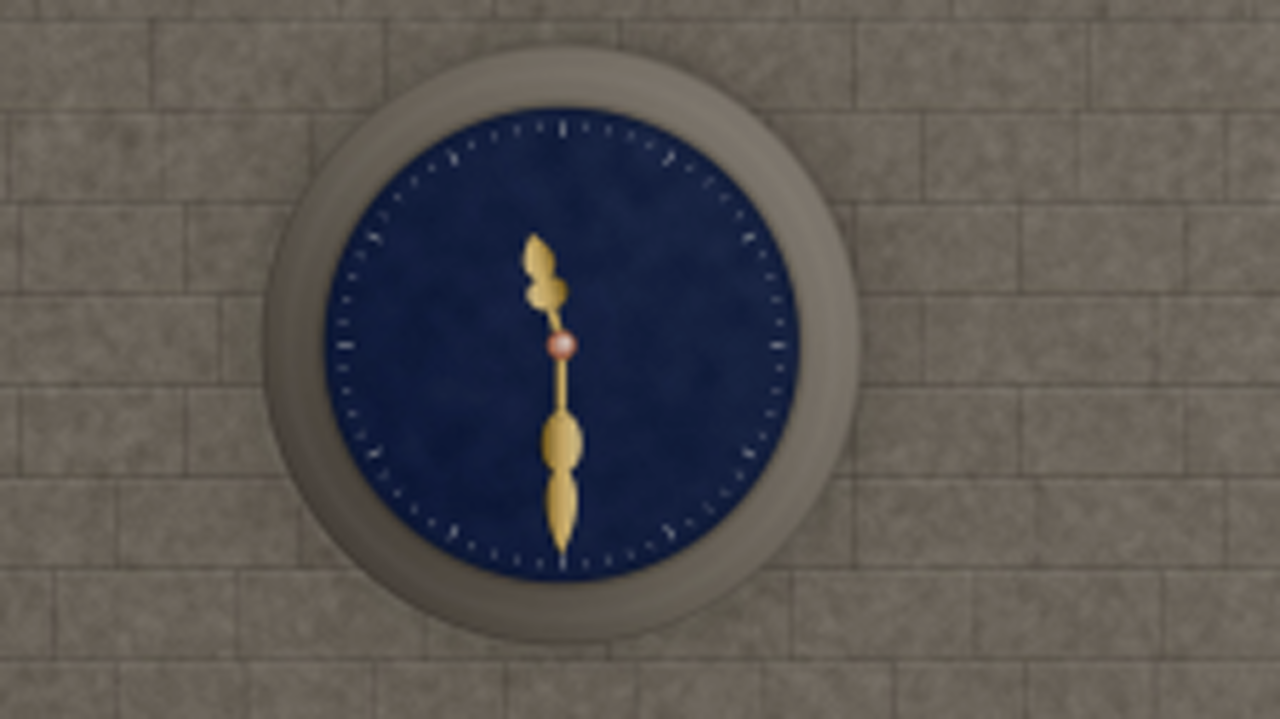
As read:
11,30
